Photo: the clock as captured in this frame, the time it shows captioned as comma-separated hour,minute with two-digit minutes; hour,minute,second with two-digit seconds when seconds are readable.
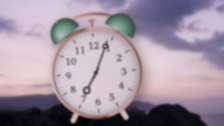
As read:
7,04
